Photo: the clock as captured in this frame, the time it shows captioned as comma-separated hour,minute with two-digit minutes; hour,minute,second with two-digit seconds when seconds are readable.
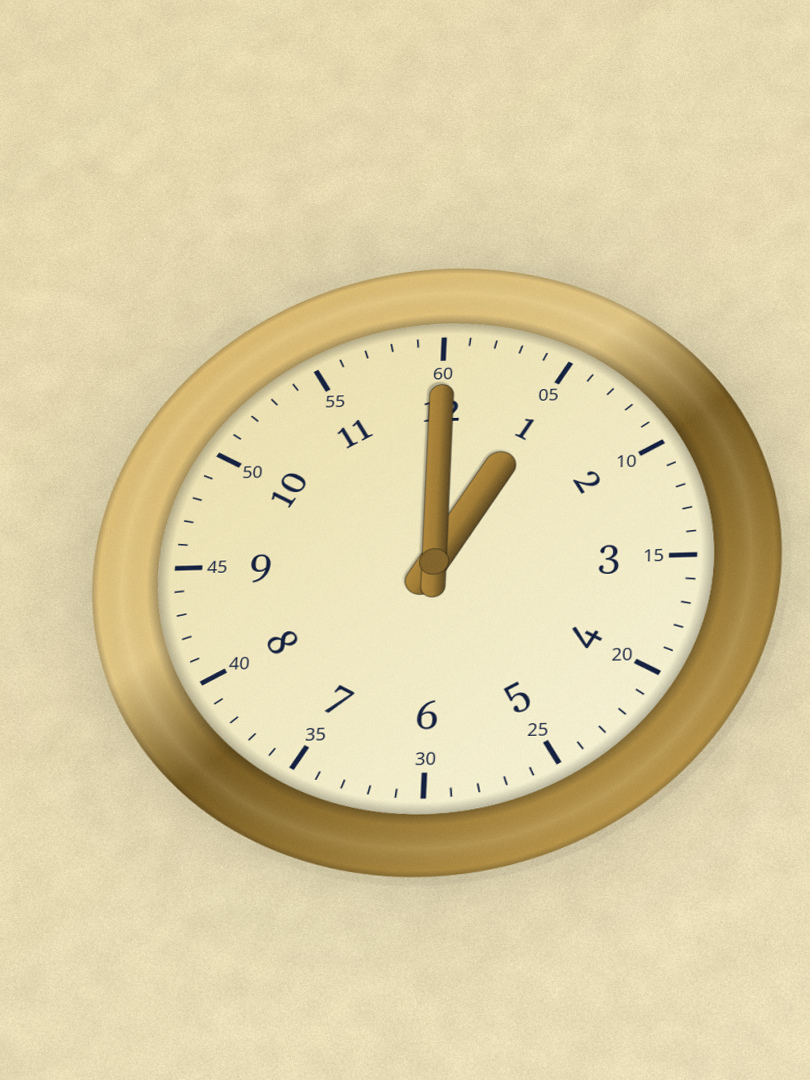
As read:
1,00
